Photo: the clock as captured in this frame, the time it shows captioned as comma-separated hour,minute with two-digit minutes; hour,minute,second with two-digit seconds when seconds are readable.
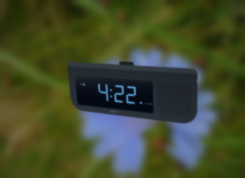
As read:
4,22
